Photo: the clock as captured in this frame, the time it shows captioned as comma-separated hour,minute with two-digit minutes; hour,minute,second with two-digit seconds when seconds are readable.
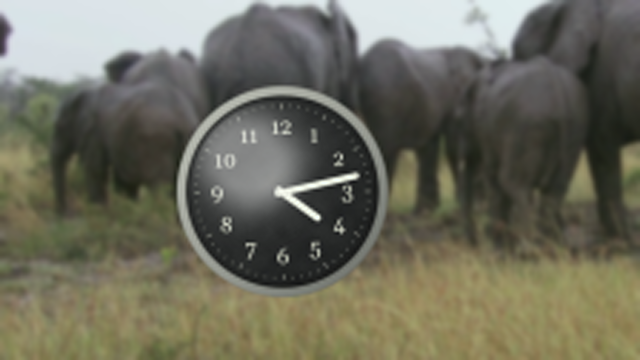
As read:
4,13
